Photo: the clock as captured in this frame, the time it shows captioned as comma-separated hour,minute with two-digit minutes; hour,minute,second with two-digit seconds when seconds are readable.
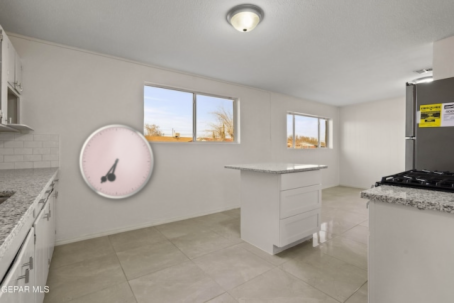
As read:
6,36
